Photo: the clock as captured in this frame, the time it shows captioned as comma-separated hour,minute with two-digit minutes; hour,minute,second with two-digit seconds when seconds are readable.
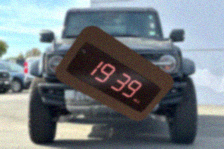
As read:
19,39
